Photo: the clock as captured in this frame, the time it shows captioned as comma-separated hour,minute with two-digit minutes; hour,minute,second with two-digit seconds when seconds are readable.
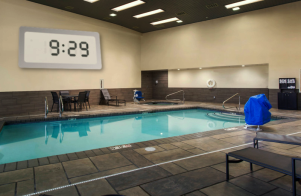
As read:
9,29
